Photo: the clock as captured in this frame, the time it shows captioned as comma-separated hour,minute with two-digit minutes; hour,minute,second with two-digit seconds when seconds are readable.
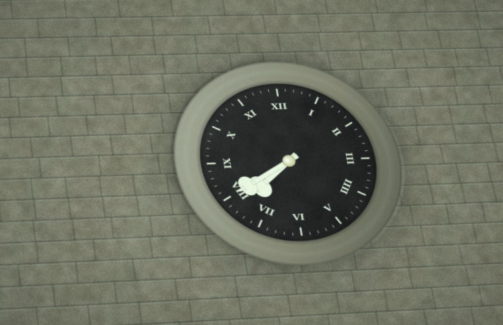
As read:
7,40
